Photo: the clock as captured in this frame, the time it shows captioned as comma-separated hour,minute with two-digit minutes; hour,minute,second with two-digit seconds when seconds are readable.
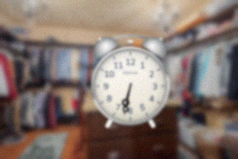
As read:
6,32
